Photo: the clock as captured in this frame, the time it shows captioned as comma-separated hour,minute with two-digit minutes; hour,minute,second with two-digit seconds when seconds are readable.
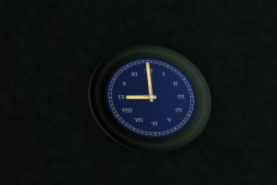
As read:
9,00
